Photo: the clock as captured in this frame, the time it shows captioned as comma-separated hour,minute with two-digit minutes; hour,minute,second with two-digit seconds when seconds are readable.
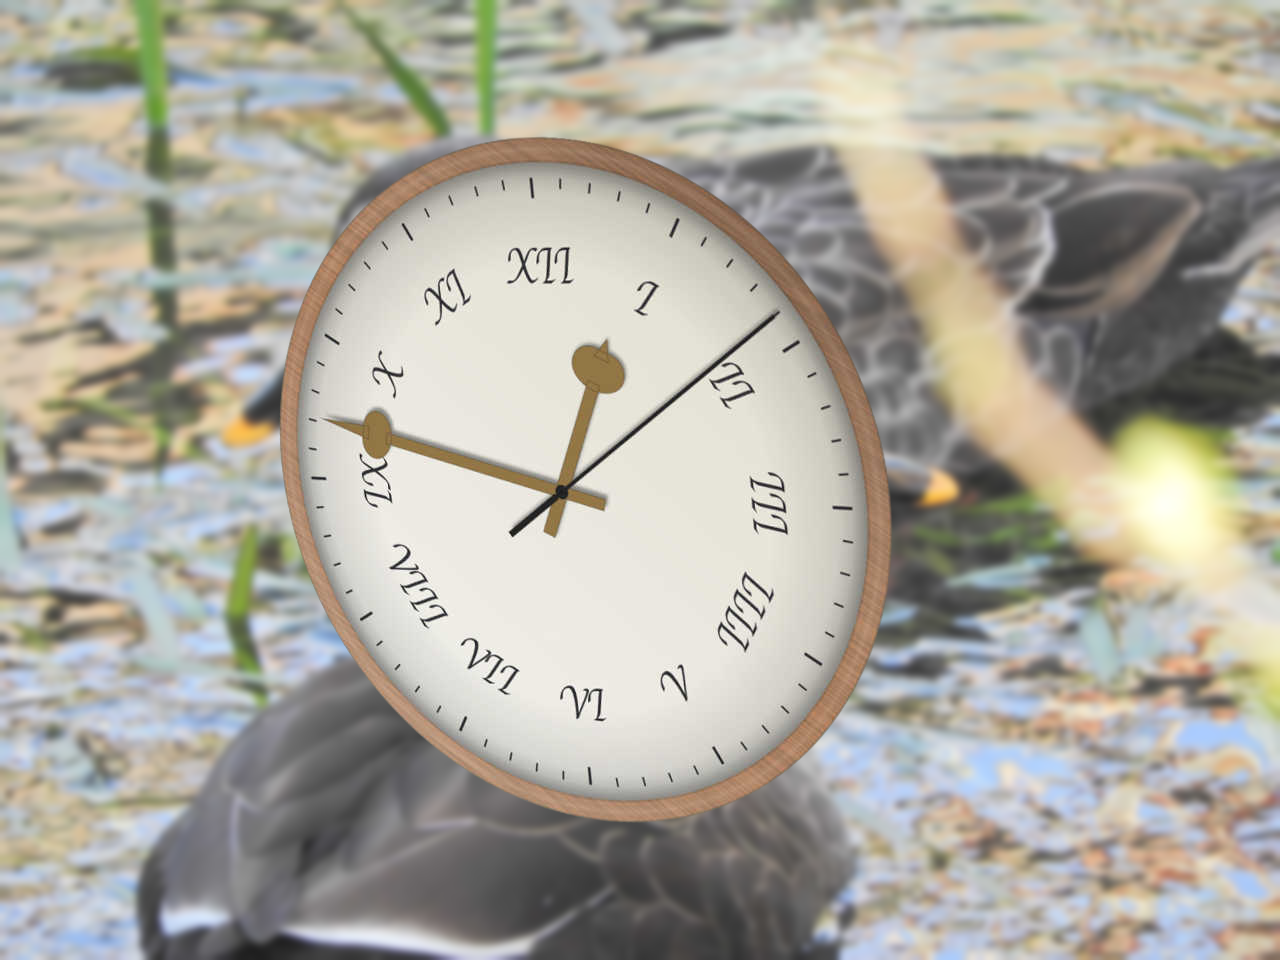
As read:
12,47,09
